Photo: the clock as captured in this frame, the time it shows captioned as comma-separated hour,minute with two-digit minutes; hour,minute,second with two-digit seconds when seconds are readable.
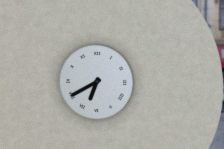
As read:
6,40
